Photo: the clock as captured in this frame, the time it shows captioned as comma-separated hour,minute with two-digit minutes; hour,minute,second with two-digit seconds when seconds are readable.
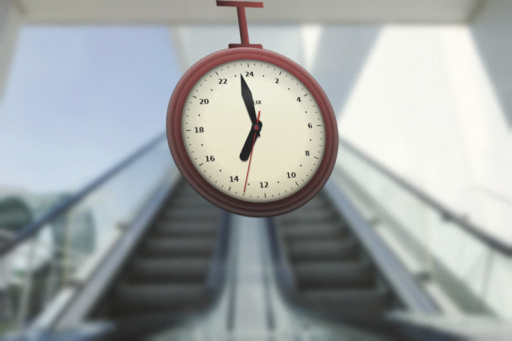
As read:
13,58,33
